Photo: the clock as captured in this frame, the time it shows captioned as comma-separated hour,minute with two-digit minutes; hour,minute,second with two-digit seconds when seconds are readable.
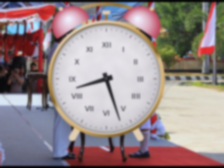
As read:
8,27
